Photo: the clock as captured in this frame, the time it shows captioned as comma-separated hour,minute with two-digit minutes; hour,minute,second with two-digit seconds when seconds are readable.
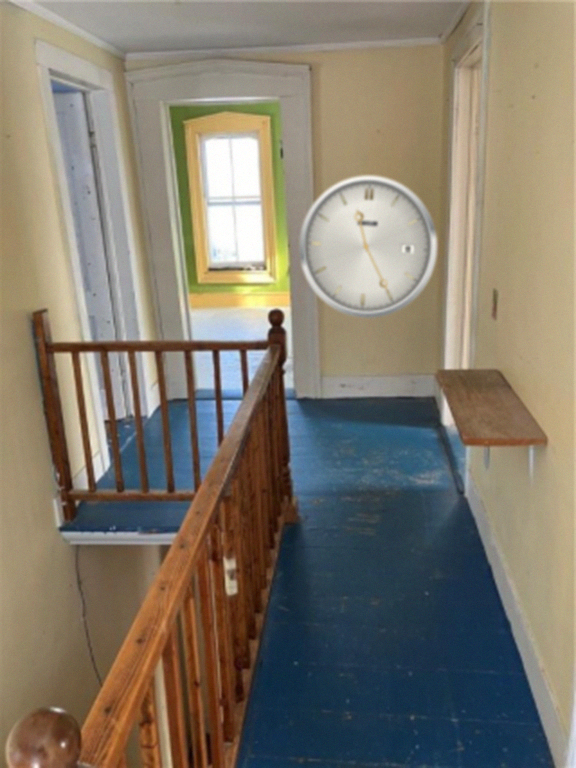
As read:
11,25
